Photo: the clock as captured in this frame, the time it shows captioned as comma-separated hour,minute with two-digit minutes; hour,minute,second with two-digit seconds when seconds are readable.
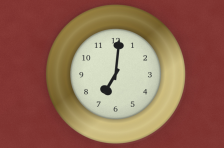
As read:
7,01
